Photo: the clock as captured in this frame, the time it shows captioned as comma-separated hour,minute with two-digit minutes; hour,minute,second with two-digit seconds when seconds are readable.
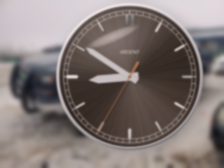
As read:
8,50,35
